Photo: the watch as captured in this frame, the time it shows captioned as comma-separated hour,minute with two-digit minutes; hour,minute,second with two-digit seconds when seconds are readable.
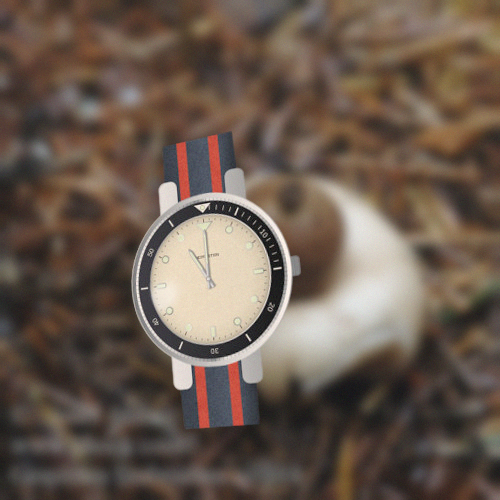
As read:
11,00
